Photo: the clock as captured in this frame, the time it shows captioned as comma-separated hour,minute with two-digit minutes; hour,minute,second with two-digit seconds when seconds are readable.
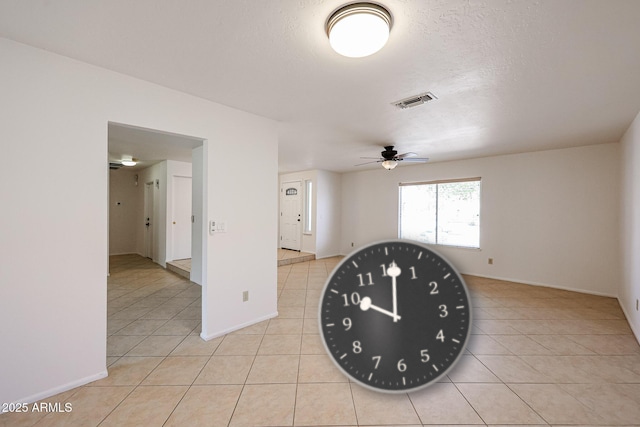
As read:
10,01
